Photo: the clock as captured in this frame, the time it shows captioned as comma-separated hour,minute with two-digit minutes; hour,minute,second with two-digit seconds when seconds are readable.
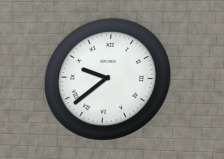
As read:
9,38
